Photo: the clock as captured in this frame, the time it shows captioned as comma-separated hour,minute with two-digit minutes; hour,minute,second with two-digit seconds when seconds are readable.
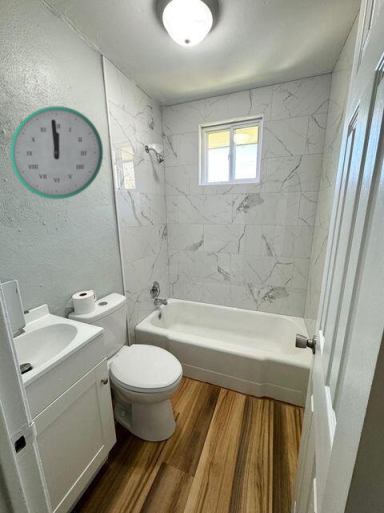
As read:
11,59
